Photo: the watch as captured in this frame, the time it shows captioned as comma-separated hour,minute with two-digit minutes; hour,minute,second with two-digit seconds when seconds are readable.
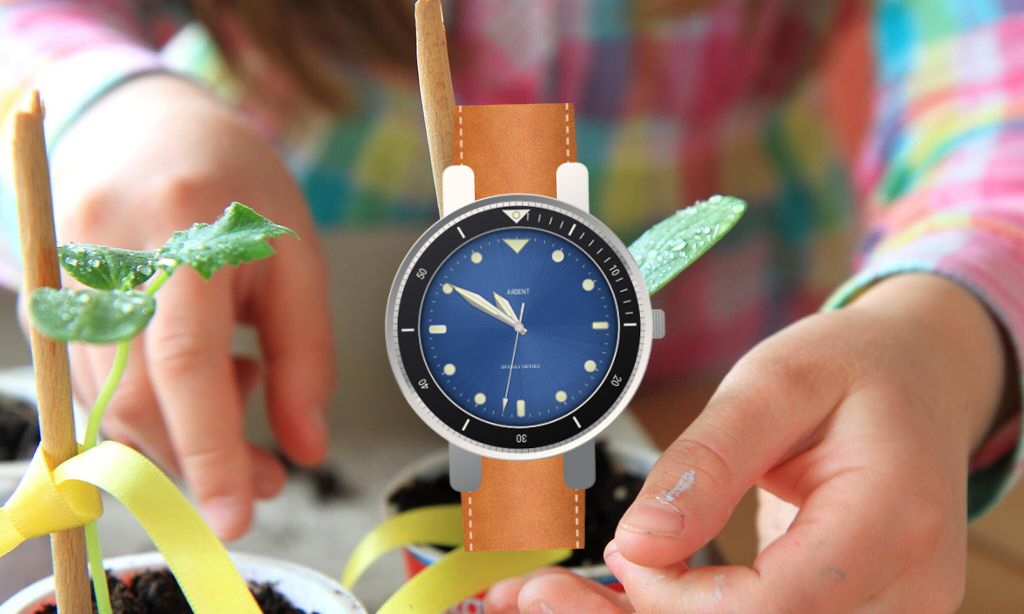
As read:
10,50,32
